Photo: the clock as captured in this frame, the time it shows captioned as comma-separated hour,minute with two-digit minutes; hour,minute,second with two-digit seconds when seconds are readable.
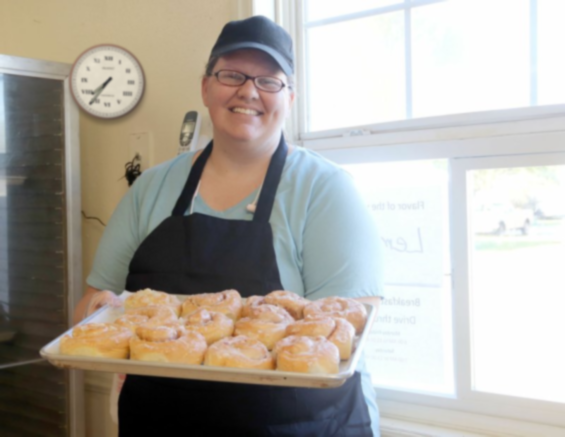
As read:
7,36
